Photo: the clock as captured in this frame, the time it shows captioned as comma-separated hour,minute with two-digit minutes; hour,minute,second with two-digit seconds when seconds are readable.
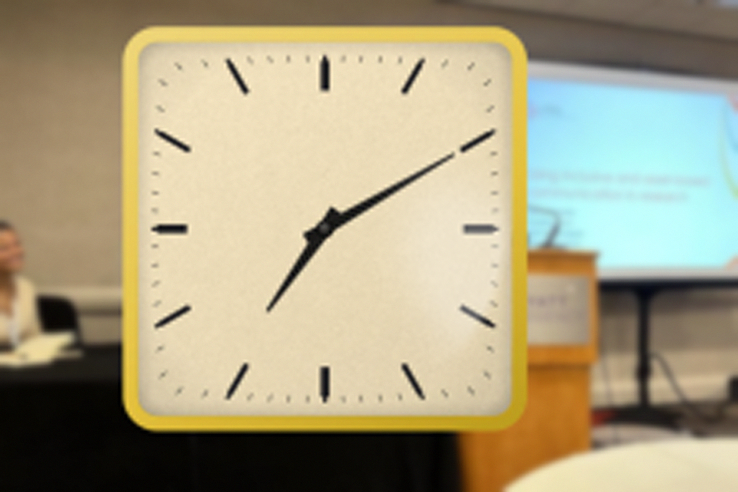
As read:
7,10
